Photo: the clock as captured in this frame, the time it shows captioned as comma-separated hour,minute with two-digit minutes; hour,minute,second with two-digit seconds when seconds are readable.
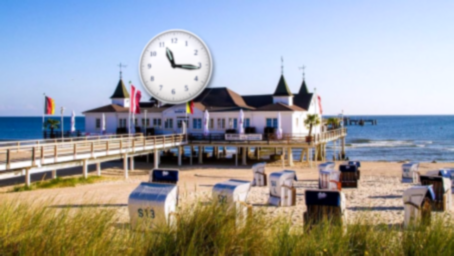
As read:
11,16
